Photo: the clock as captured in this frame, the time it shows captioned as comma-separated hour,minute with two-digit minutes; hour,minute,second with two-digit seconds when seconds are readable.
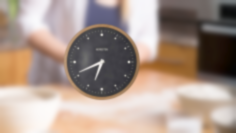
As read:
6,41
